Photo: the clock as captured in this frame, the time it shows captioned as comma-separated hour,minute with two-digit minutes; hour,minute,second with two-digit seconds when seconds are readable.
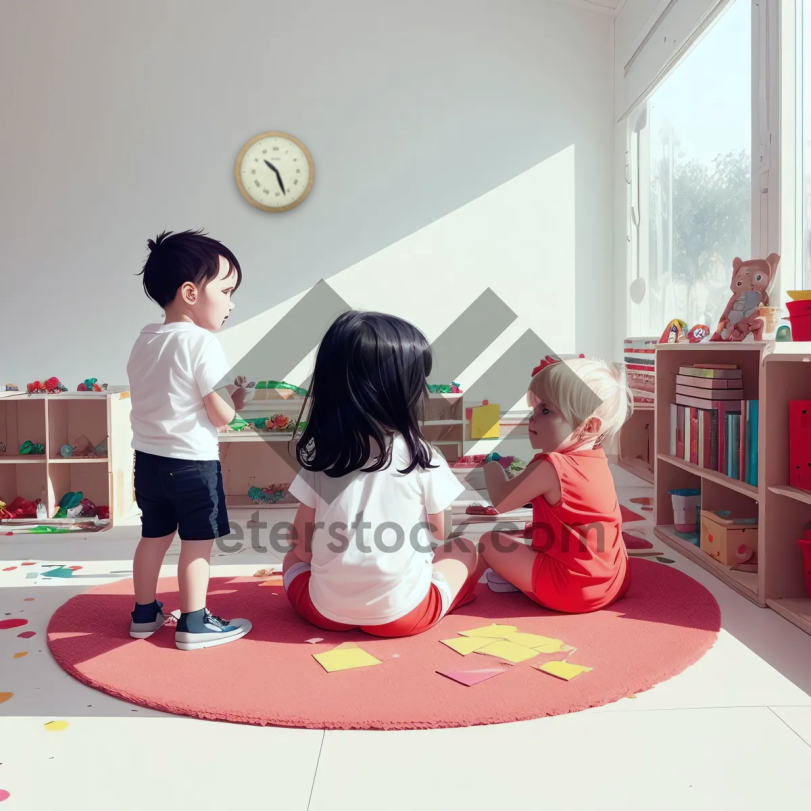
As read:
10,27
